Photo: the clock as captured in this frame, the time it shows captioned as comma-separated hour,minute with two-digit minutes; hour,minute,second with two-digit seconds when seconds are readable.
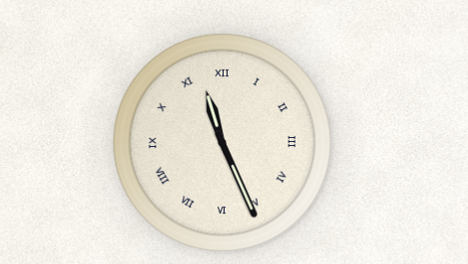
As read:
11,26
